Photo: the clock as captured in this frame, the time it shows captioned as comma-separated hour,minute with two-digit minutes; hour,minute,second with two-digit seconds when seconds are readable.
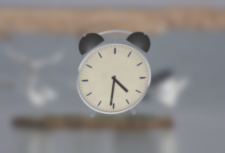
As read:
4,31
